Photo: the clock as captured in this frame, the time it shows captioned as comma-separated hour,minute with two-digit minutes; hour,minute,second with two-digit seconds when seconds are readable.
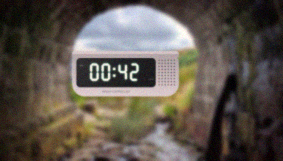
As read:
0,42
